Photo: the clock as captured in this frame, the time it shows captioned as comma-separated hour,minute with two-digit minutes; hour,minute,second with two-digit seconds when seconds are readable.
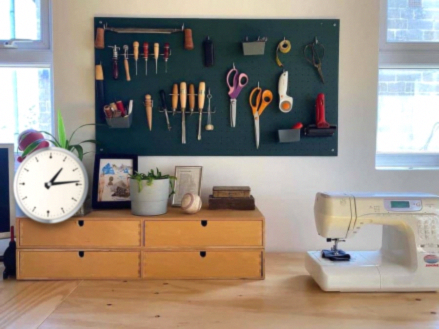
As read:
1,14
